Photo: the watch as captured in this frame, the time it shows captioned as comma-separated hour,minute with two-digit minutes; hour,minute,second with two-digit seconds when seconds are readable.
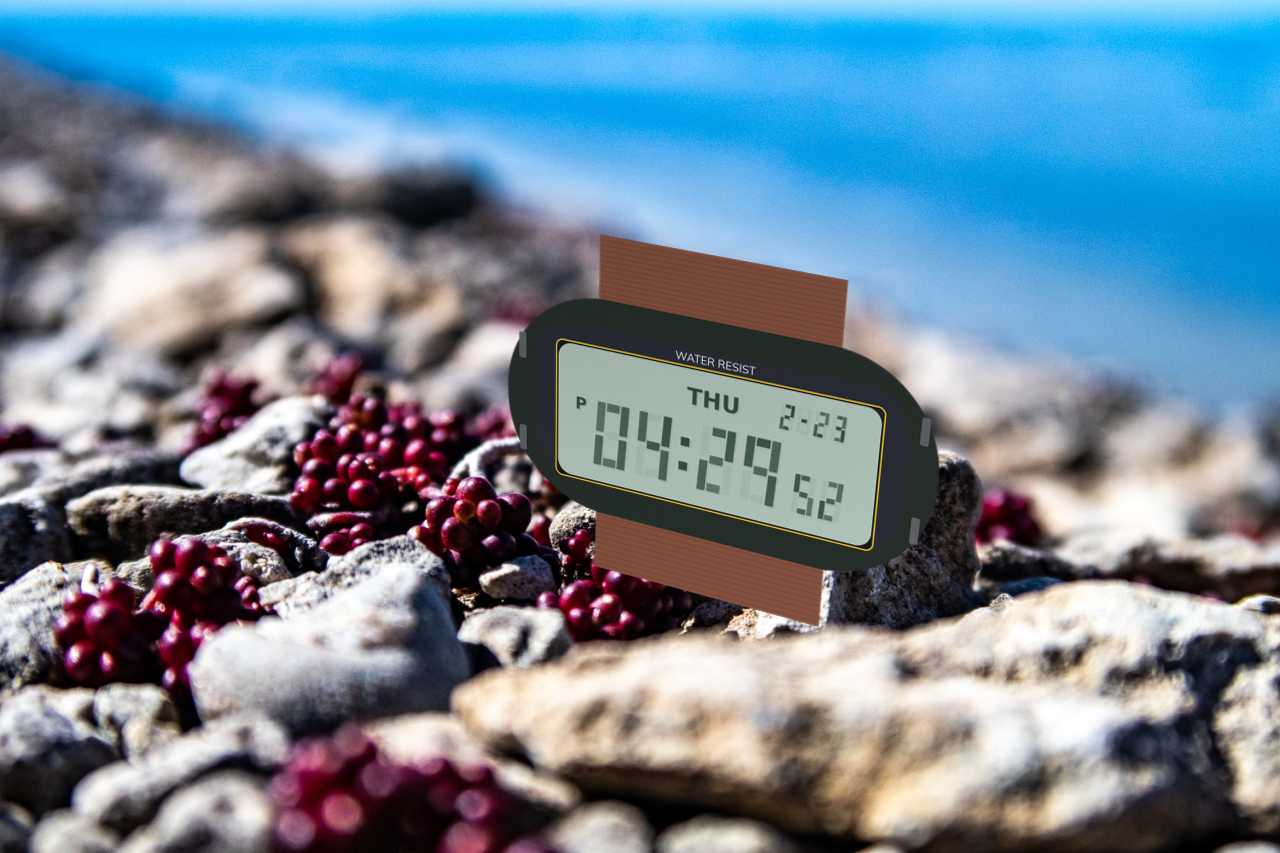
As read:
4,29,52
